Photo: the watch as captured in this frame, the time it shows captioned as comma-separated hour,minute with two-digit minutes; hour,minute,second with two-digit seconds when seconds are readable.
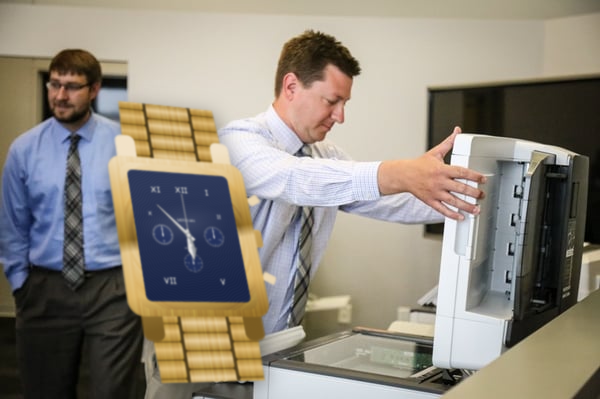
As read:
5,53
